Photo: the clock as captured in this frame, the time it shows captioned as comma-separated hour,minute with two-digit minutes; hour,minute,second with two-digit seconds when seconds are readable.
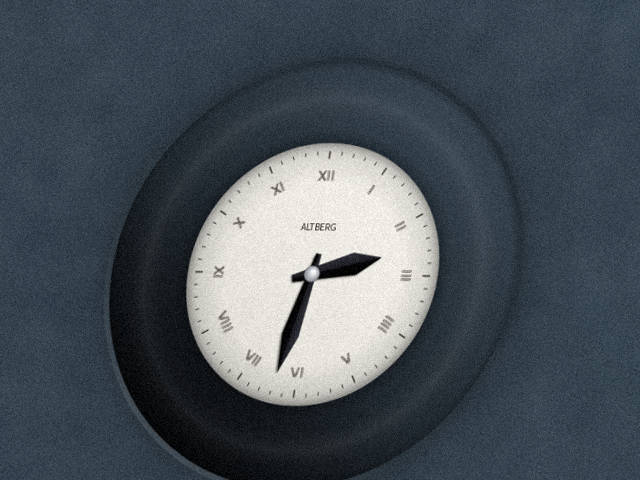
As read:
2,32
